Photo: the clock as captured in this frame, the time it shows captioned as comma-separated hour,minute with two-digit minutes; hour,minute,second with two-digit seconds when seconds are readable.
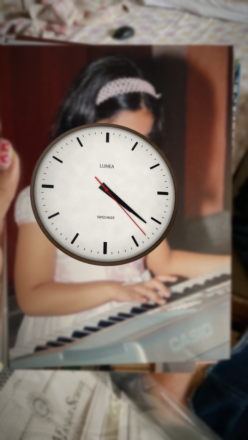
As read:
4,21,23
